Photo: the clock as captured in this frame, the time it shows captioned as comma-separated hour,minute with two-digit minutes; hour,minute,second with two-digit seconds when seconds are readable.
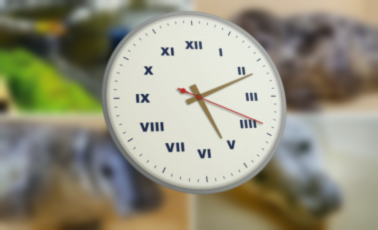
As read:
5,11,19
